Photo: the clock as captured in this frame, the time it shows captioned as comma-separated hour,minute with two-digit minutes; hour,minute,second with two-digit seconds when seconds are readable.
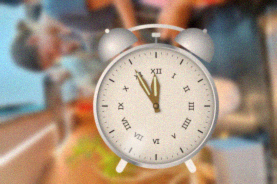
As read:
11,55
